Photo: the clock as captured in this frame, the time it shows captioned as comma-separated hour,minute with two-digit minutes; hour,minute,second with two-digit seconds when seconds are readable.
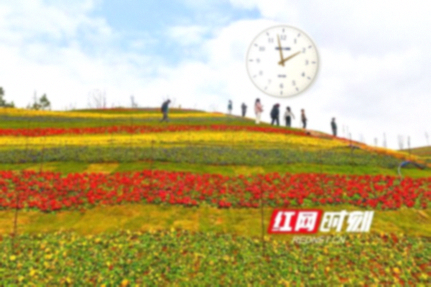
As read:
1,58
